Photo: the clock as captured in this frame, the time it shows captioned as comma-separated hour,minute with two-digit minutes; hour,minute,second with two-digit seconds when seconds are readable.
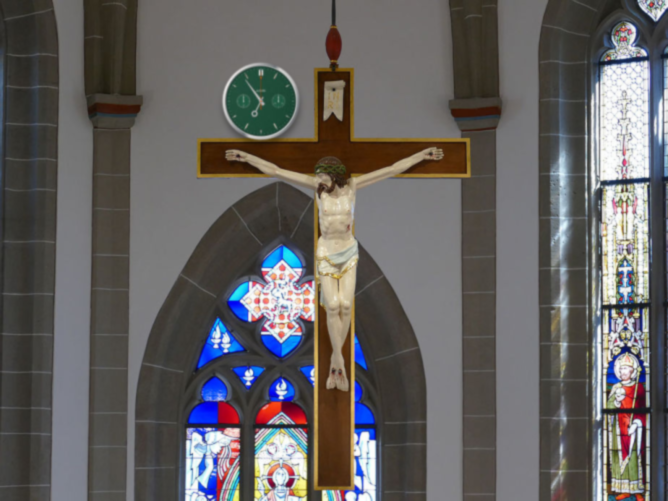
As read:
6,54
